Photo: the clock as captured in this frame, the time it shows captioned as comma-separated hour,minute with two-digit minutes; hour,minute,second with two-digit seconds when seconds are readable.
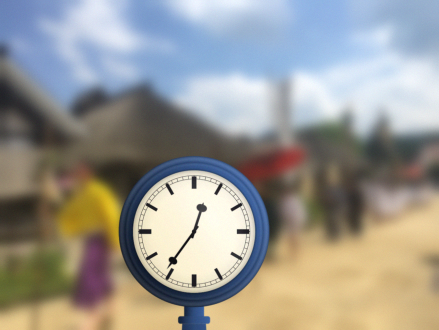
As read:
12,36
